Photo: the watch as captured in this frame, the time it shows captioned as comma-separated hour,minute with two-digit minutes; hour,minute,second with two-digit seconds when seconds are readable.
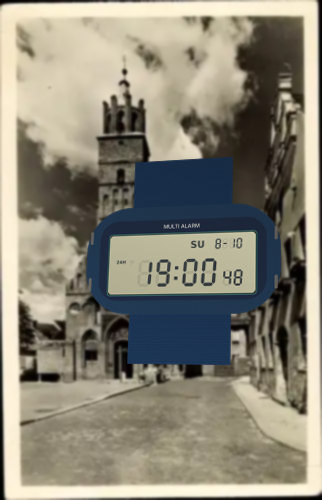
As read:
19,00,48
